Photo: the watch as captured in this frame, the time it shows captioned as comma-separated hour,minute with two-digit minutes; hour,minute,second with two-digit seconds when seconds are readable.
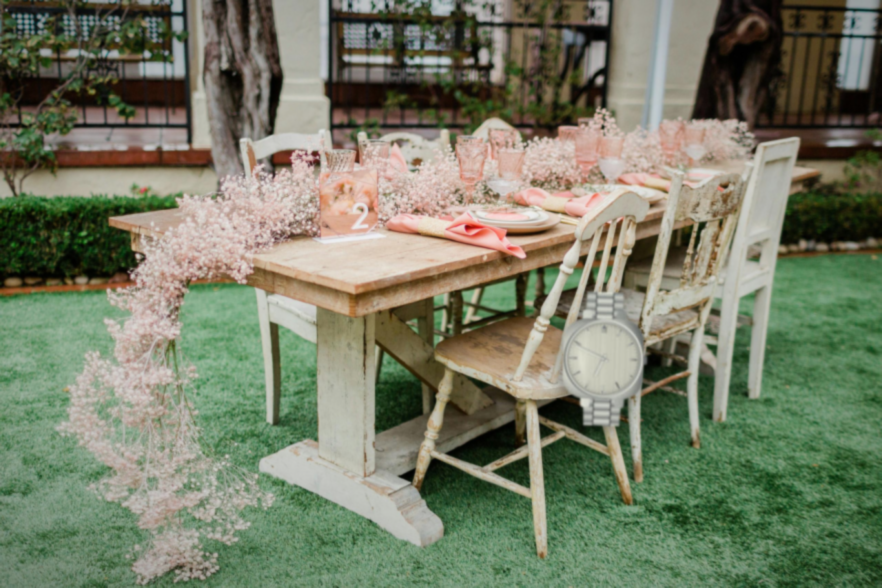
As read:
6,49
